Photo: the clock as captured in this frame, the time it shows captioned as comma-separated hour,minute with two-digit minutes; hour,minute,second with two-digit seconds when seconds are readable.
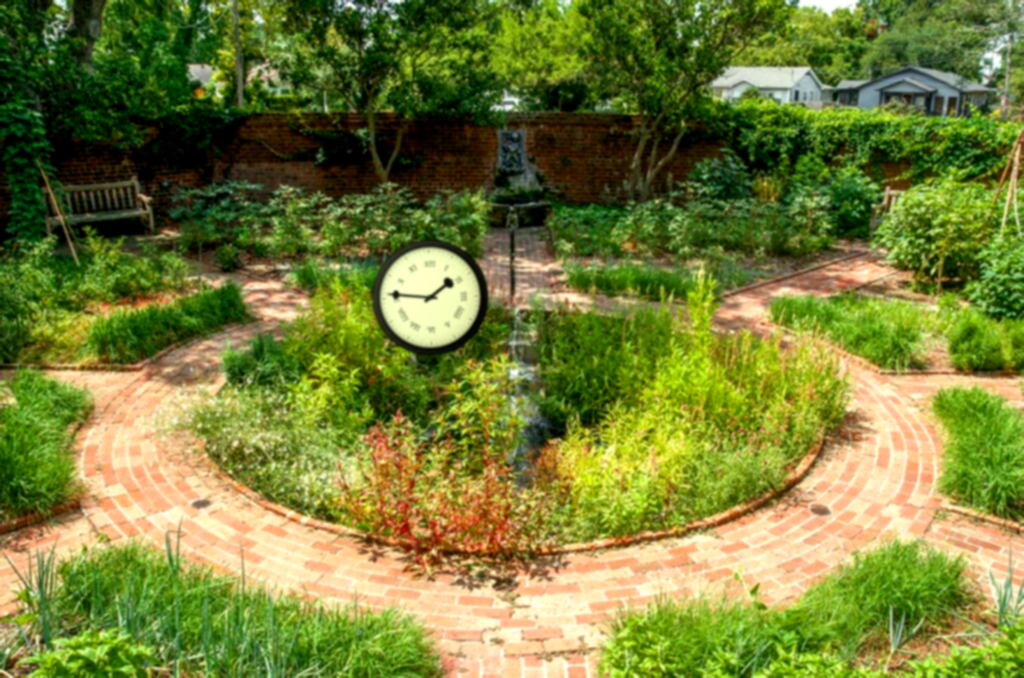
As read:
1,46
